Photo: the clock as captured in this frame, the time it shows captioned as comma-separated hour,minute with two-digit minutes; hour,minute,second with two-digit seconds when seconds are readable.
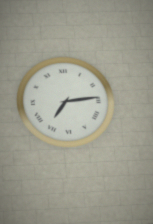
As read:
7,14
